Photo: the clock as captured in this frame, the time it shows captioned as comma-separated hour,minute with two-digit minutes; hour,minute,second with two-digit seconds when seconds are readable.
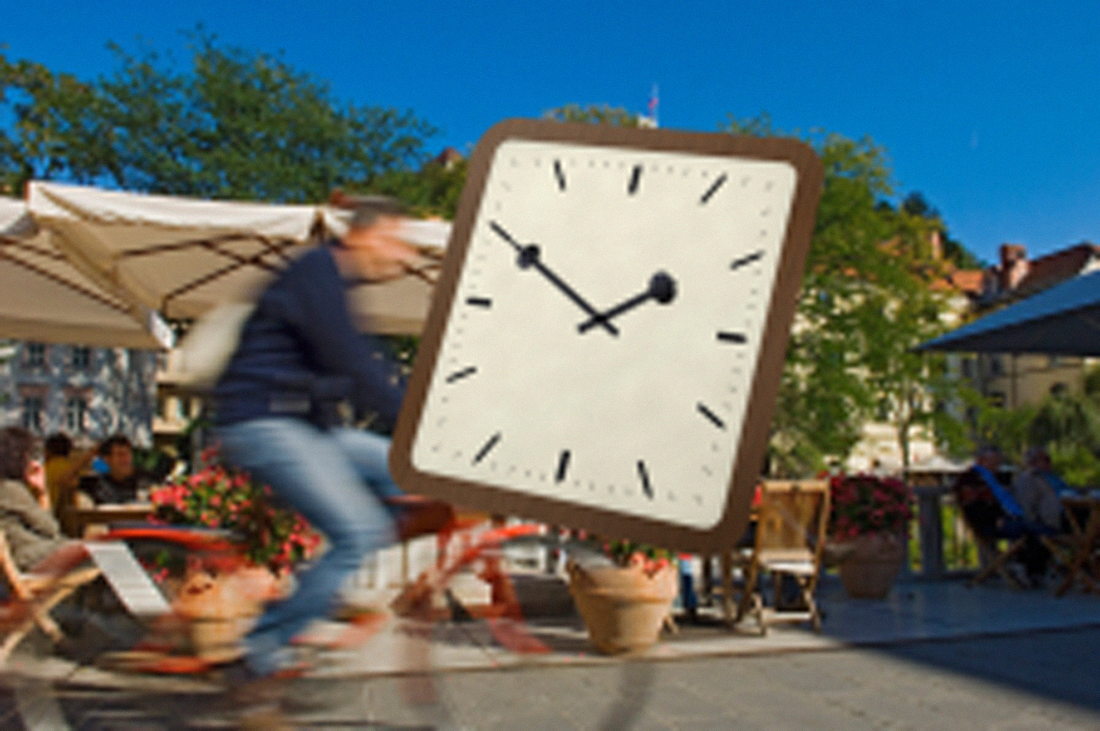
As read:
1,50
